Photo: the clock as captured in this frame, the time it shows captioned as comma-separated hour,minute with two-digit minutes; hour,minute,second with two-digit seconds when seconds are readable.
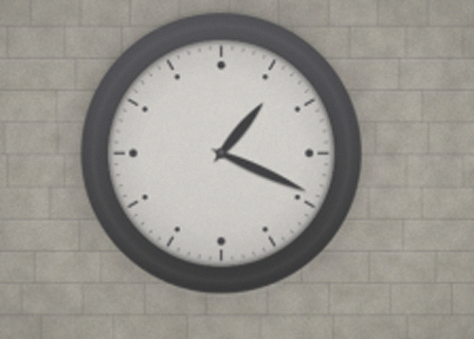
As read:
1,19
